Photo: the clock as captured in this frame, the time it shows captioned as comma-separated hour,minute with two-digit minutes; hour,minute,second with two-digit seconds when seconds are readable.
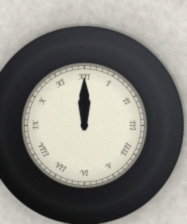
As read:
12,00
